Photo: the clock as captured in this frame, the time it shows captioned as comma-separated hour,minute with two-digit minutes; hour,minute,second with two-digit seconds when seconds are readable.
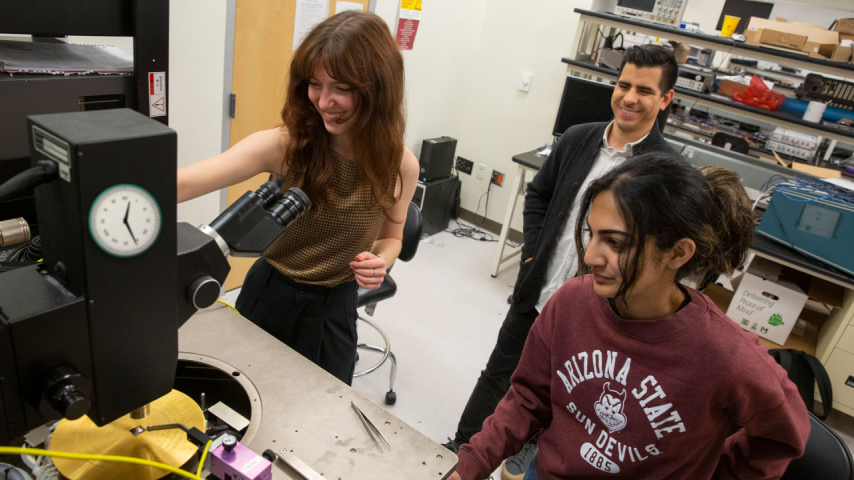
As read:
12,26
